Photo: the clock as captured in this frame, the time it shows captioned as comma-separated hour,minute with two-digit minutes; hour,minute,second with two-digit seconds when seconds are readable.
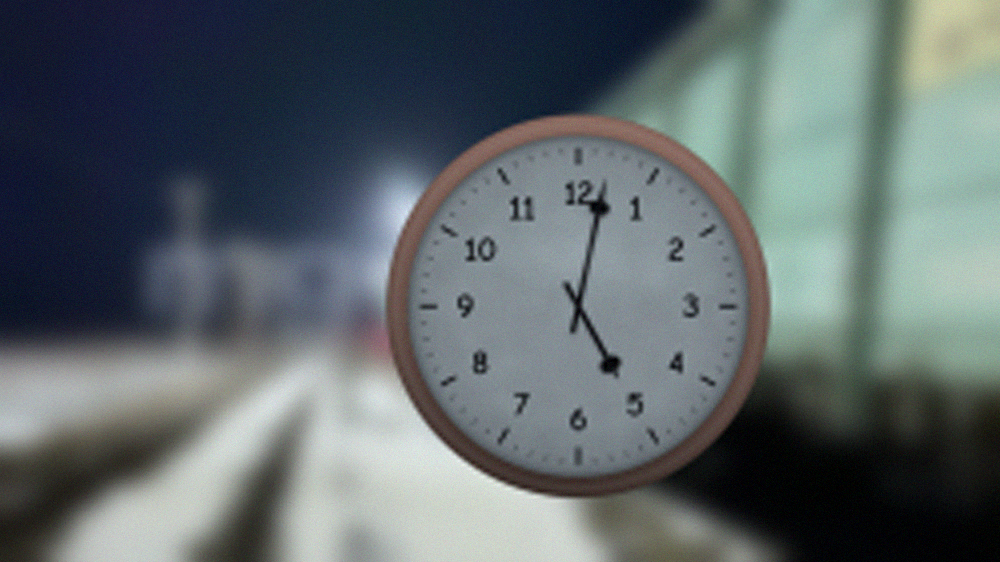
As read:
5,02
